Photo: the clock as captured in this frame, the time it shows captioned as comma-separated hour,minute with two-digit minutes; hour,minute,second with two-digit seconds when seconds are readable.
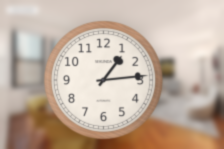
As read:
1,14
